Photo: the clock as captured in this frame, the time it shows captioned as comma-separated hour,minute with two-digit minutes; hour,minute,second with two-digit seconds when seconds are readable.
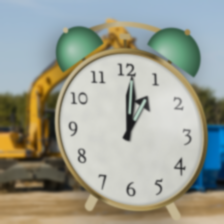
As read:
1,01
